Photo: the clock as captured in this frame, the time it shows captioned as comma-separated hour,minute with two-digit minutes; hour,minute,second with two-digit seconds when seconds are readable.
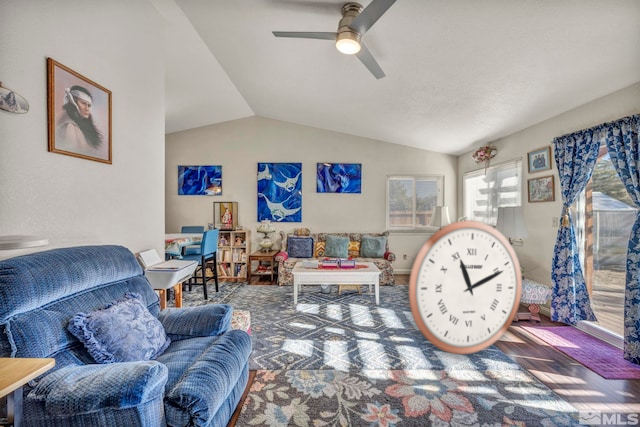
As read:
11,11
